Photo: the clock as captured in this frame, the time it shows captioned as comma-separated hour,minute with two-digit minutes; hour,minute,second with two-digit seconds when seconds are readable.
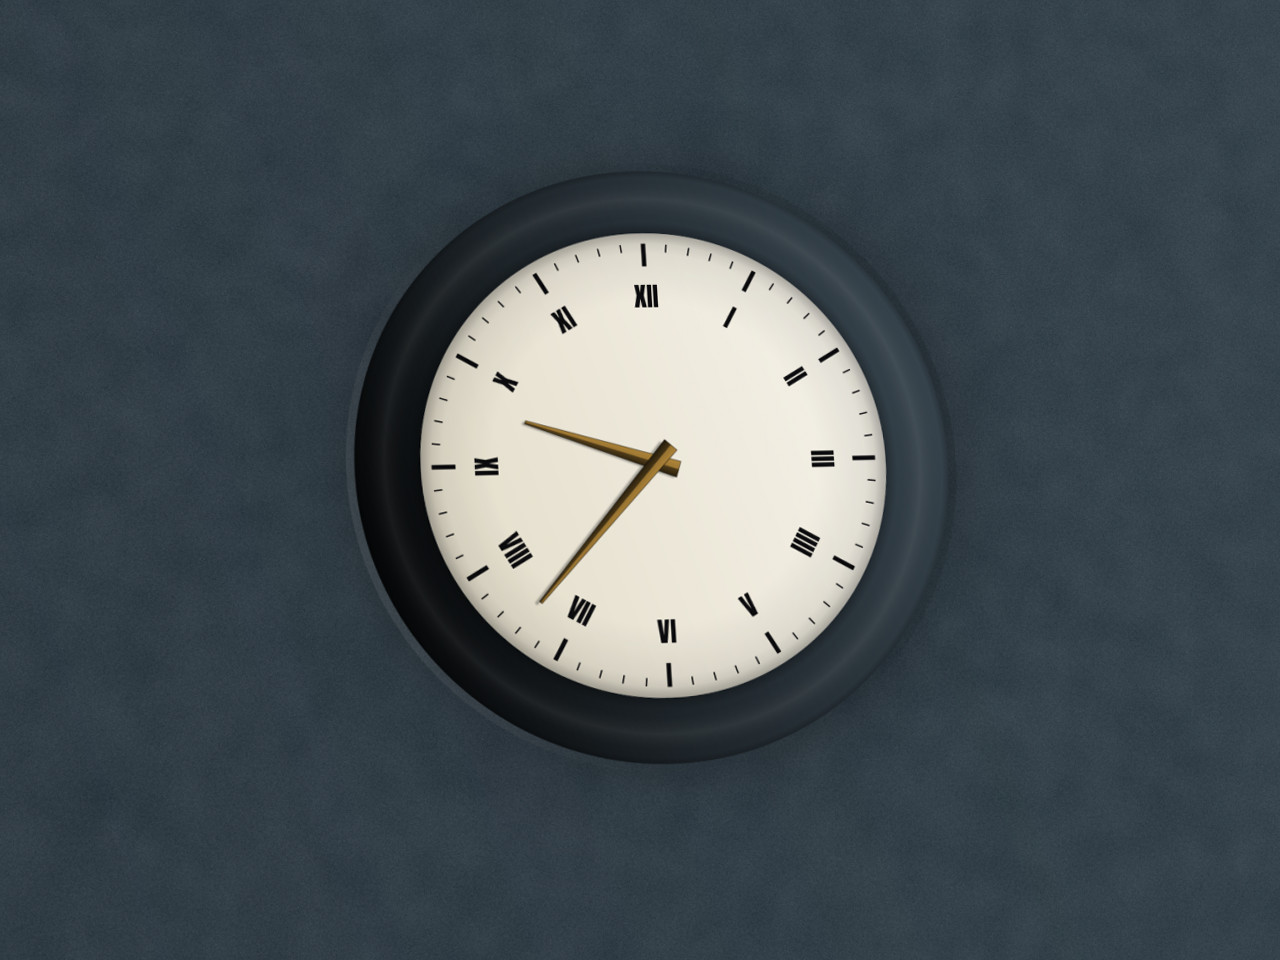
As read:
9,37
